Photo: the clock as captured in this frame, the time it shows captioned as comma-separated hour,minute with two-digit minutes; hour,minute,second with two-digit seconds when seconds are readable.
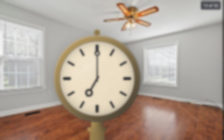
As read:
7,00
